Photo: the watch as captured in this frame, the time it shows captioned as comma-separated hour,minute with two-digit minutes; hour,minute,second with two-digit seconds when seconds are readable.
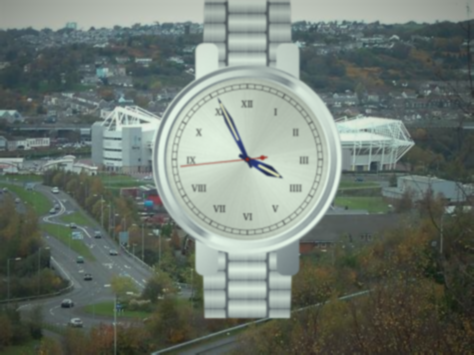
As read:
3,55,44
